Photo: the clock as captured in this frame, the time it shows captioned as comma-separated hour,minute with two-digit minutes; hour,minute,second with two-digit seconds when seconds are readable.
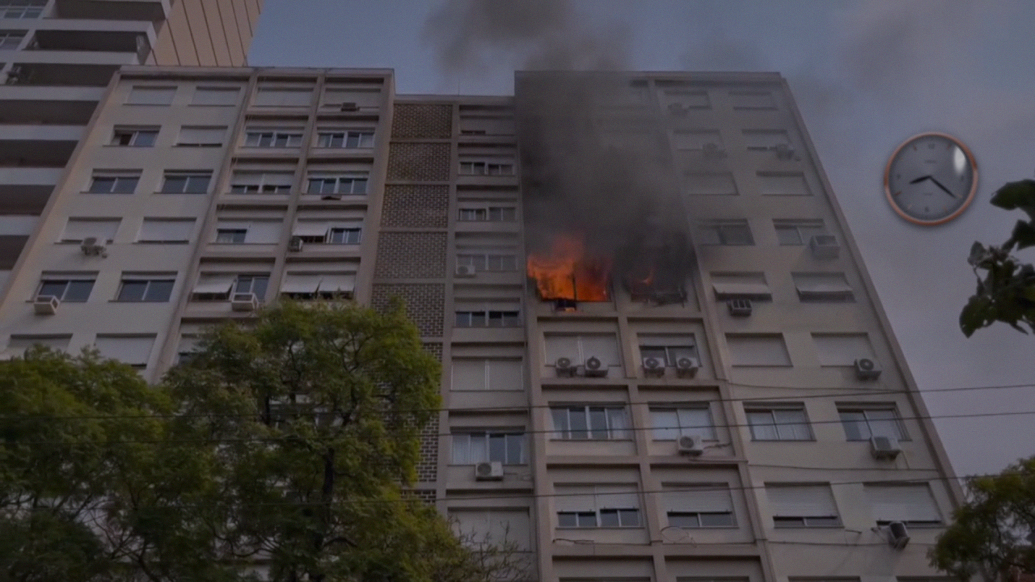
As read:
8,21
